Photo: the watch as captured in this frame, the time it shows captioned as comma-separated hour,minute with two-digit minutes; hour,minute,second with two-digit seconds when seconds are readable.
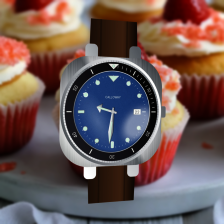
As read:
9,31
